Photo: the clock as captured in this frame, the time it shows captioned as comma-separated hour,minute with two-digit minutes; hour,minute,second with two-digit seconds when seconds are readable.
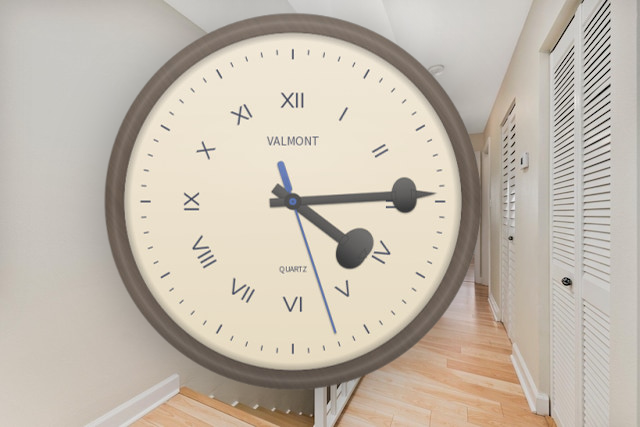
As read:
4,14,27
